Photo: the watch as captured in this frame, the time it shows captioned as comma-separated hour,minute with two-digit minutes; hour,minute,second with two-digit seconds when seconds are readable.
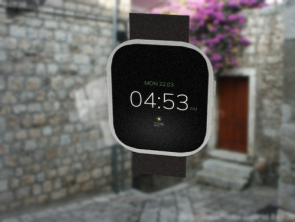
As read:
4,53
